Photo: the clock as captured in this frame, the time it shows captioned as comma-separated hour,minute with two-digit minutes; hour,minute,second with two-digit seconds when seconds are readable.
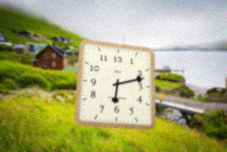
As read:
6,12
